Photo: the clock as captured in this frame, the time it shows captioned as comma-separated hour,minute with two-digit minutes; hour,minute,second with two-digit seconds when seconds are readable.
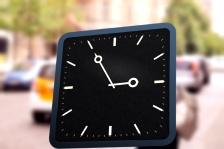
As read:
2,55
